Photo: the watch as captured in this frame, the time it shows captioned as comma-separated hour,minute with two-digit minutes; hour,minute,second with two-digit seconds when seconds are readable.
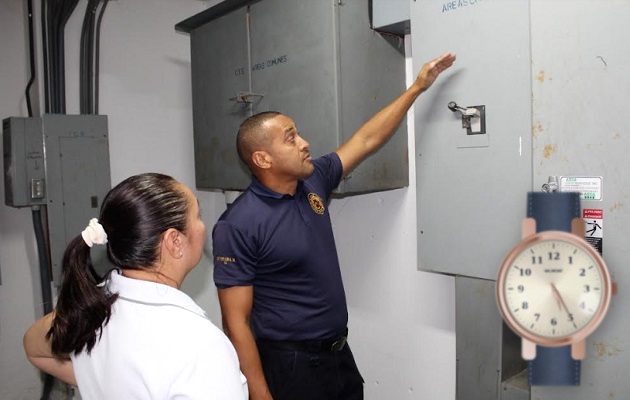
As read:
5,25
